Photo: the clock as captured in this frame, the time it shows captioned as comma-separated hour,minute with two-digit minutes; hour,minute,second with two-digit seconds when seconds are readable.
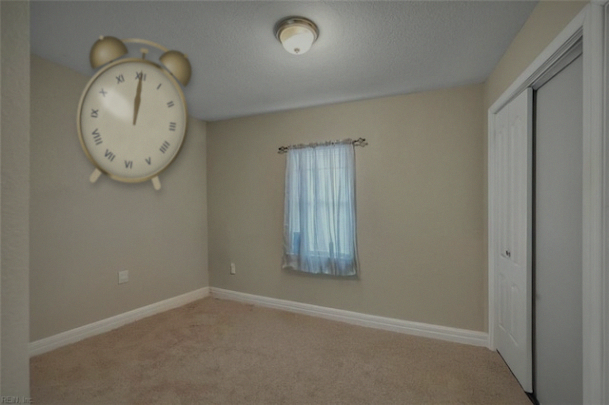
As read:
12,00
